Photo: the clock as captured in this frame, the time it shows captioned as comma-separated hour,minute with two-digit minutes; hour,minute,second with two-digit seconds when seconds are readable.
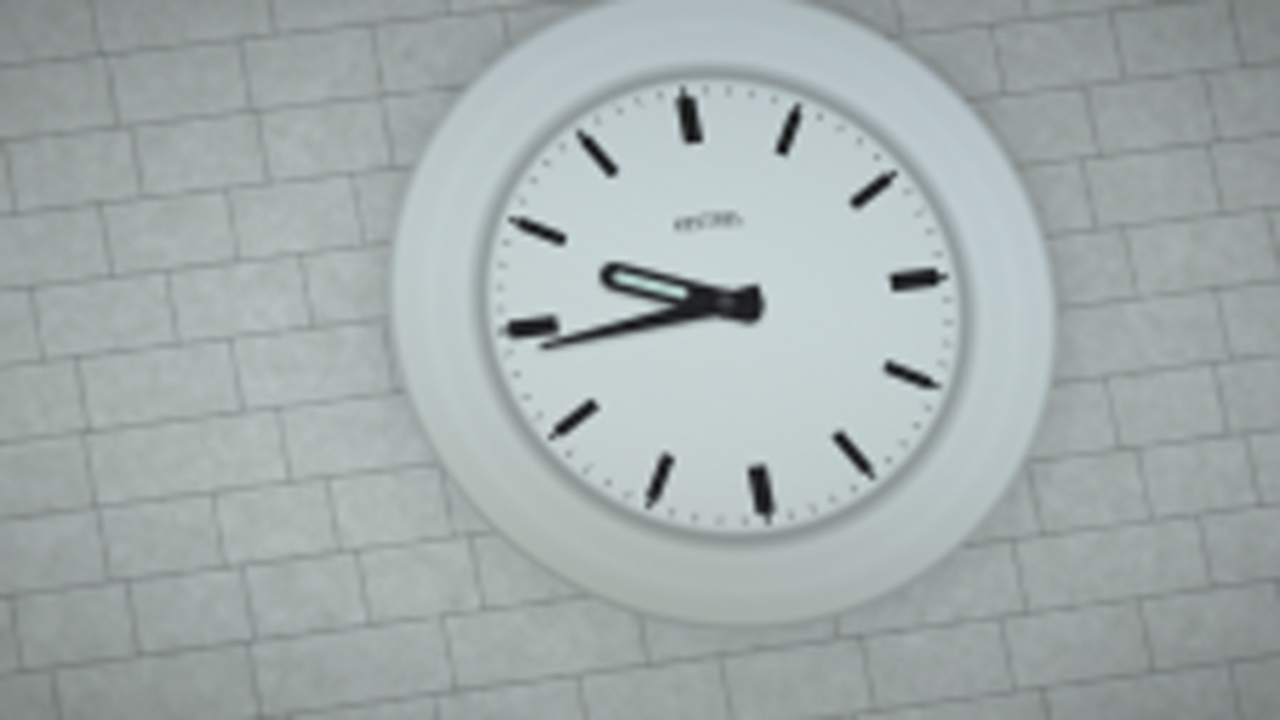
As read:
9,44
